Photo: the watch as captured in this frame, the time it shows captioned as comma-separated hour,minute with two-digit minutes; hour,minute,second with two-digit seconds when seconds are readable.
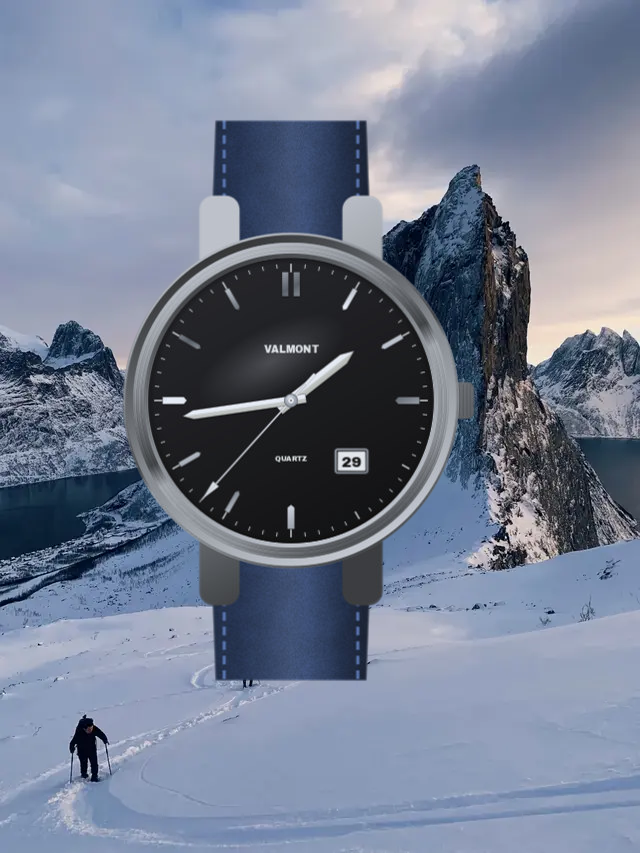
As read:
1,43,37
